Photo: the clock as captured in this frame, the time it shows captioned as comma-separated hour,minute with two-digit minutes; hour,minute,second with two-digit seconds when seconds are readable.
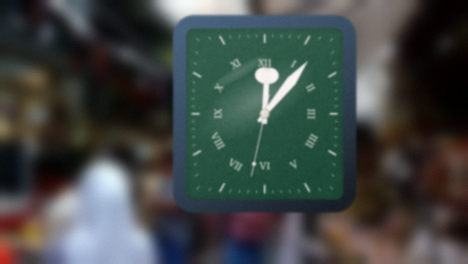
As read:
12,06,32
